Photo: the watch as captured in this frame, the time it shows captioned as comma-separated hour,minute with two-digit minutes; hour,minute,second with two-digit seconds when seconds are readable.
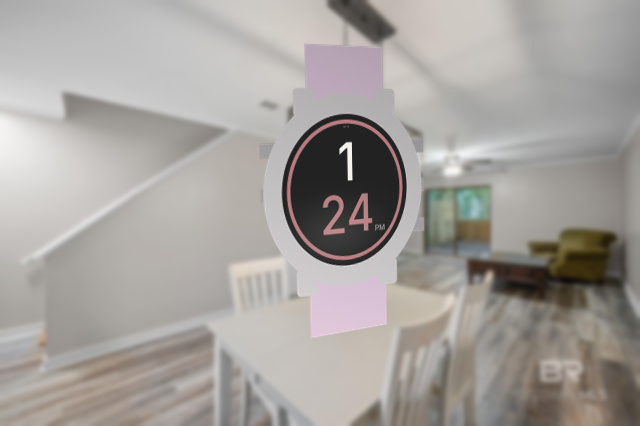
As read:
1,24
